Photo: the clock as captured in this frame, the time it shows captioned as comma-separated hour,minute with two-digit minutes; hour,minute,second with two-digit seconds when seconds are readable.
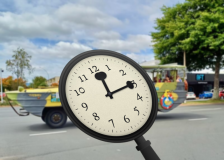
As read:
12,15
